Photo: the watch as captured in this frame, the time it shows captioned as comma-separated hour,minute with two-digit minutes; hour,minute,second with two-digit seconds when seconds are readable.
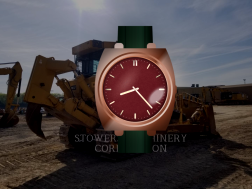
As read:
8,23
